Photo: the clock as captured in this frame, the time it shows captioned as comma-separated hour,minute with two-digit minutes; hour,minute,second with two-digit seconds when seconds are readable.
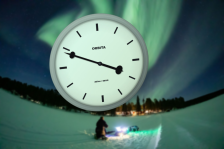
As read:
3,49
